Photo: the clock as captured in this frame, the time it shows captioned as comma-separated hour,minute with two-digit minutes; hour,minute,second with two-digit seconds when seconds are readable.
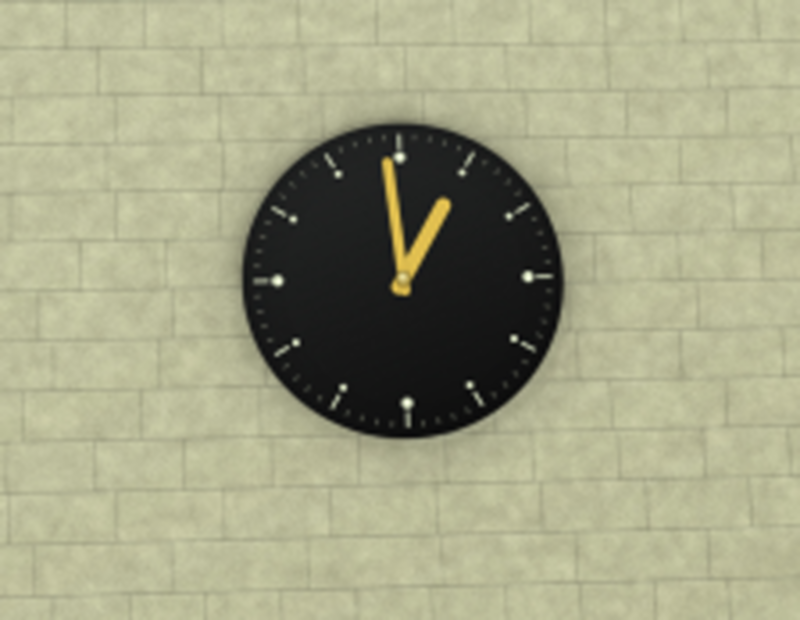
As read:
12,59
